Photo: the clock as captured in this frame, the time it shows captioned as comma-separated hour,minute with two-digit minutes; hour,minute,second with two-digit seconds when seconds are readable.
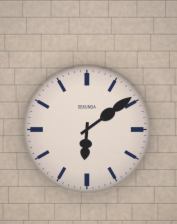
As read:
6,09
